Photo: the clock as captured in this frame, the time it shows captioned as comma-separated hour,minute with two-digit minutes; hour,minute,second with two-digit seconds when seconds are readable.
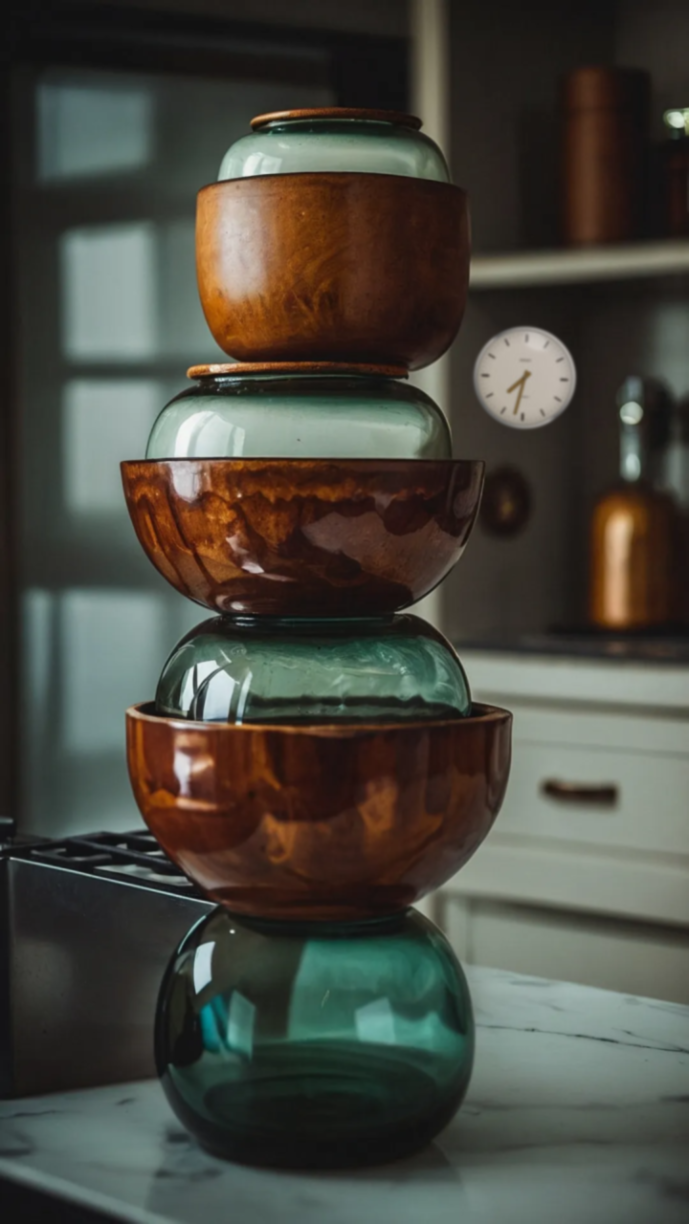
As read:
7,32
